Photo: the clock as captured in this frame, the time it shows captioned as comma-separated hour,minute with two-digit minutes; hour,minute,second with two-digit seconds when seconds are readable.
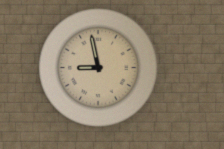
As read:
8,58
